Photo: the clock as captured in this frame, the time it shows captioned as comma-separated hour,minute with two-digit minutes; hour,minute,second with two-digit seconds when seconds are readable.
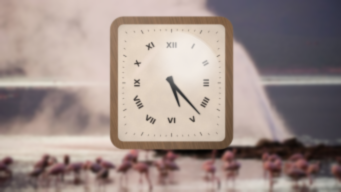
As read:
5,23
